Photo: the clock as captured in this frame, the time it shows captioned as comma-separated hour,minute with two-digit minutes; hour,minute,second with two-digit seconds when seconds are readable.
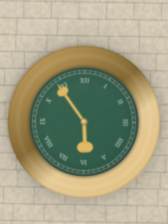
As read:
5,54
